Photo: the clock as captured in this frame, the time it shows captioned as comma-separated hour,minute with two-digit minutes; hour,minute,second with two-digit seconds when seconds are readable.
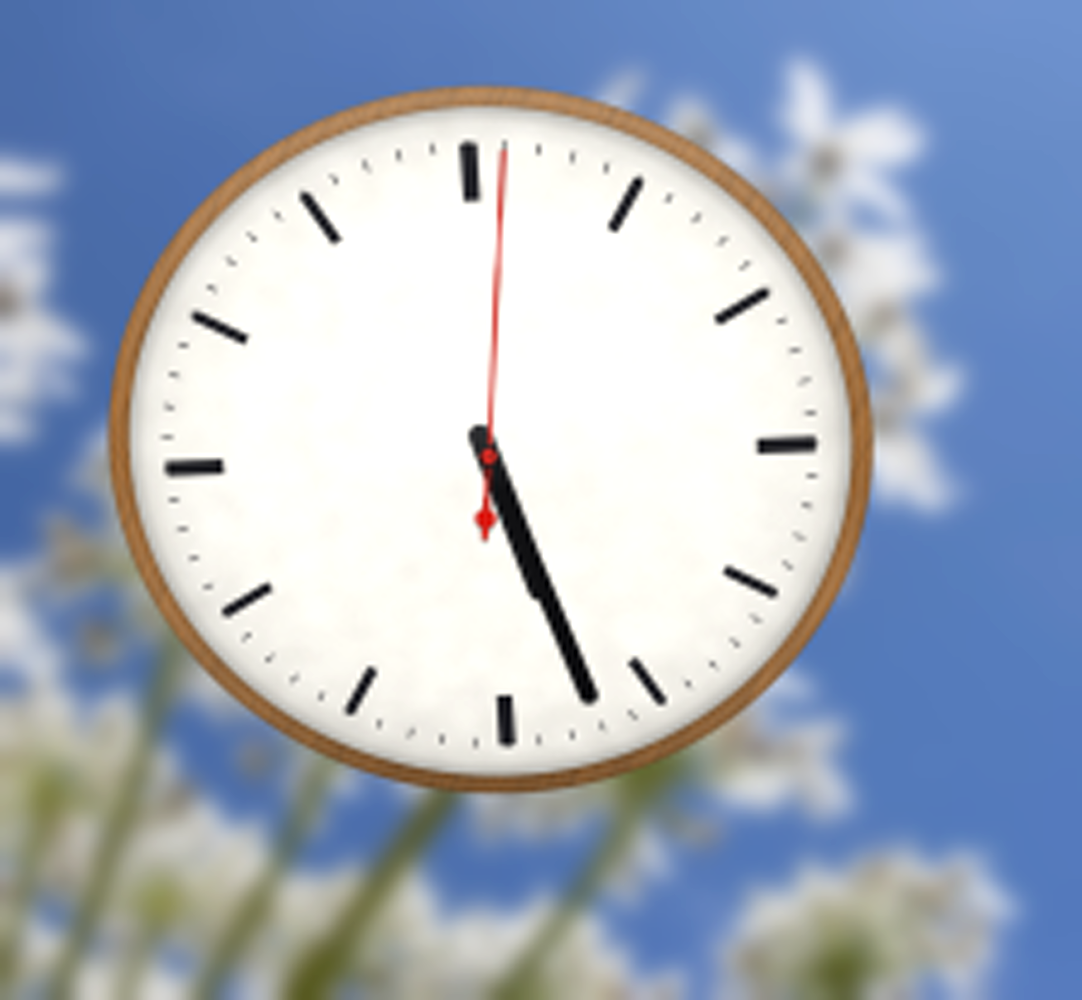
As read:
5,27,01
